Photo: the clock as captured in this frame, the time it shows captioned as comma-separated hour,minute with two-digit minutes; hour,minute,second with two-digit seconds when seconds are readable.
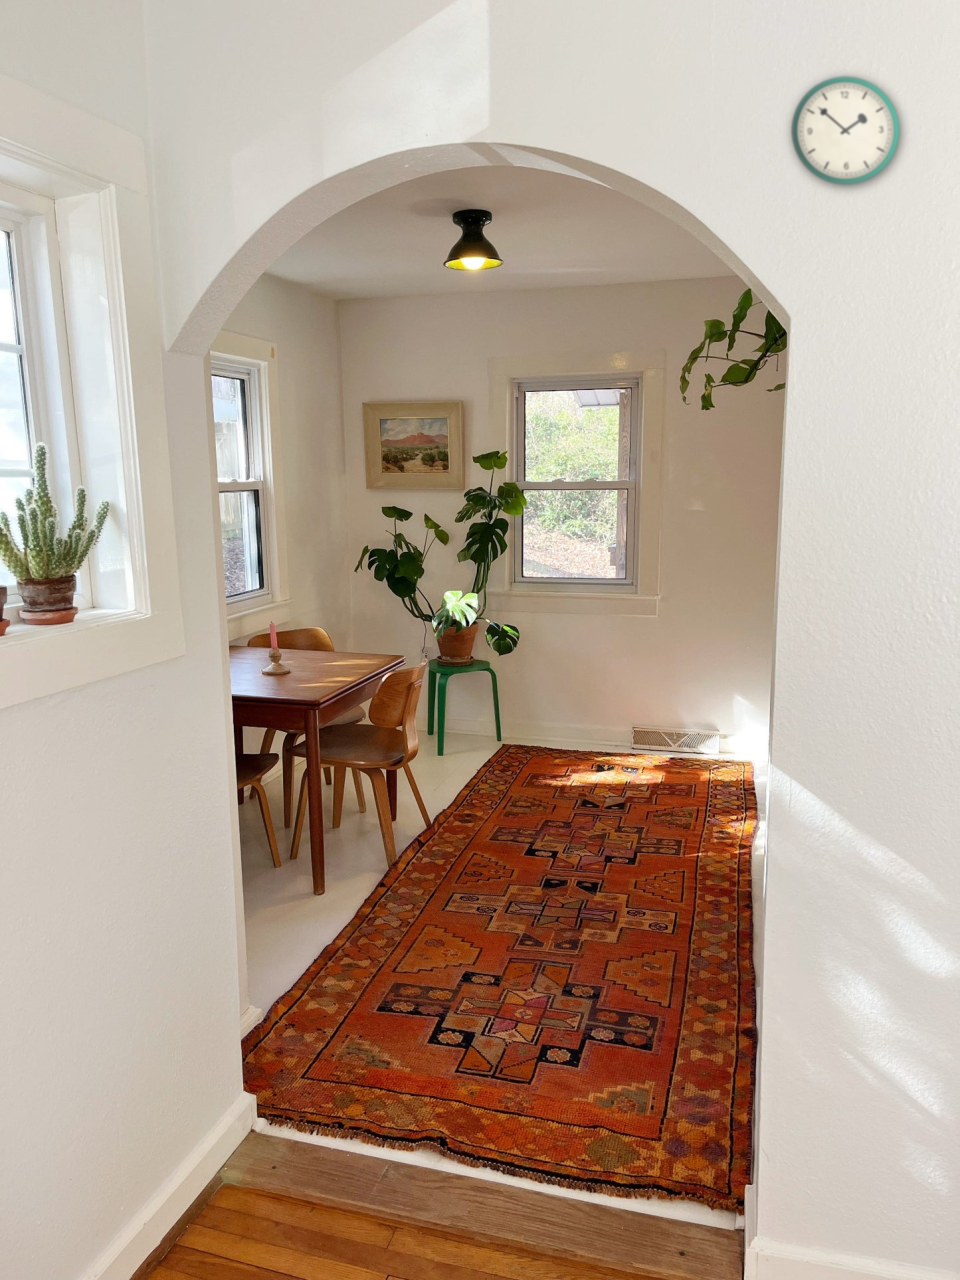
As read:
1,52
